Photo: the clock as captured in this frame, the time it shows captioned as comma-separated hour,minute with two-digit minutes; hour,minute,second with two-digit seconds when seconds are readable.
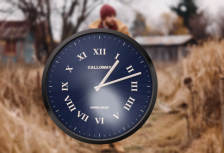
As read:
1,12
